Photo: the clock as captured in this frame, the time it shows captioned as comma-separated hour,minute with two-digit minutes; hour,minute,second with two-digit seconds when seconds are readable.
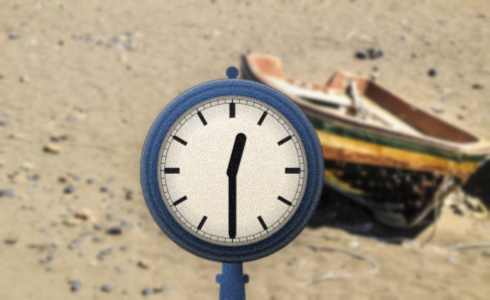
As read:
12,30
